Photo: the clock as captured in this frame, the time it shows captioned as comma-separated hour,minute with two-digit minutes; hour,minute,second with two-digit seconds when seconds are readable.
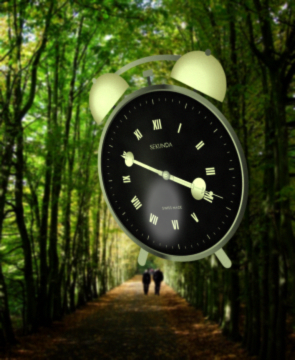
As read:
3,49,19
